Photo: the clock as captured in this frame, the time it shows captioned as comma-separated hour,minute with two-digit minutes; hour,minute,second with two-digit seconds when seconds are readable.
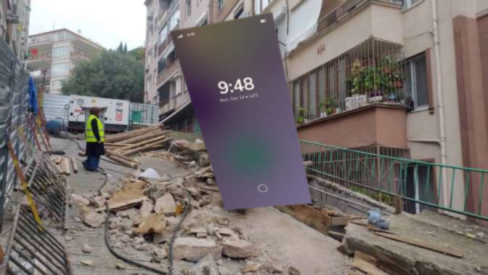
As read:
9,48
